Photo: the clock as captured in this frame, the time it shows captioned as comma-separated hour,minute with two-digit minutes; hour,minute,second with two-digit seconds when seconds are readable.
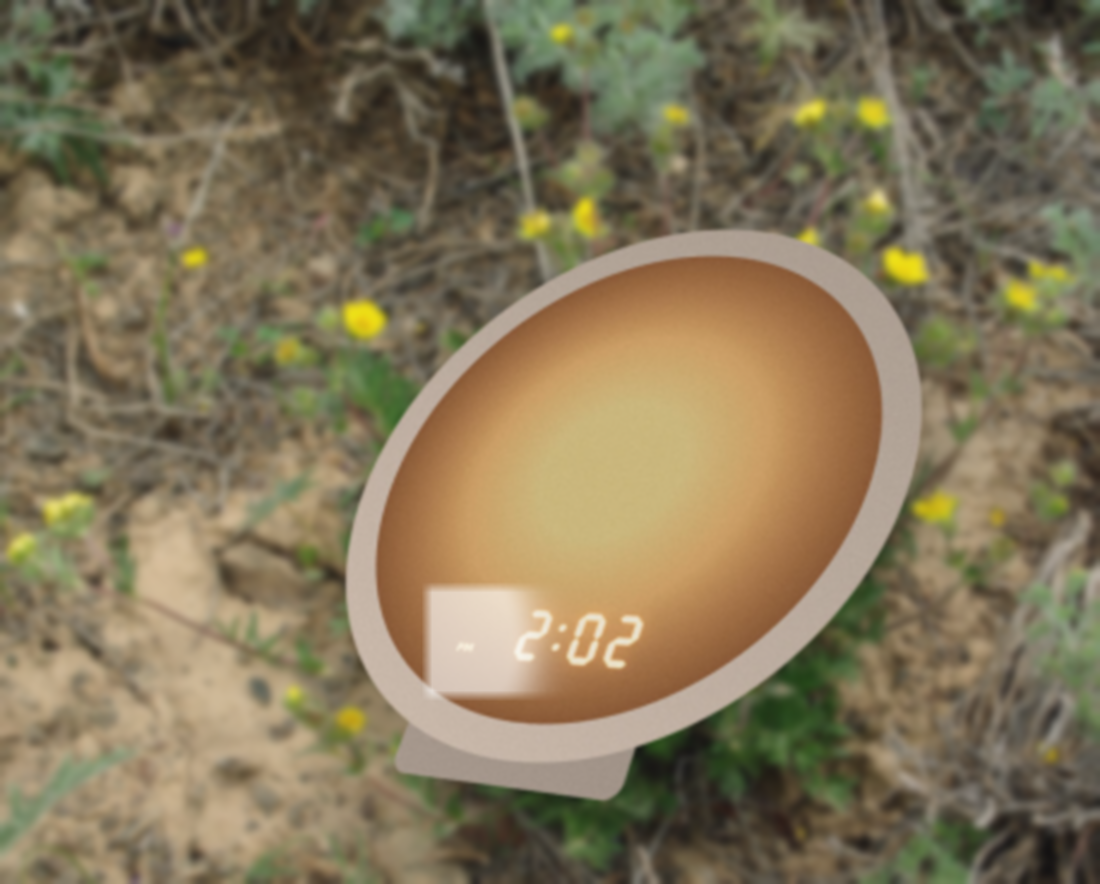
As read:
2,02
